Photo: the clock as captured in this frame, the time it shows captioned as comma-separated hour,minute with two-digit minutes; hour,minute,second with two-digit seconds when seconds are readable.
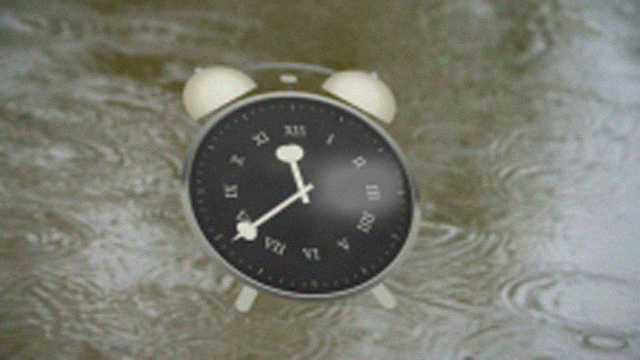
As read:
11,39
